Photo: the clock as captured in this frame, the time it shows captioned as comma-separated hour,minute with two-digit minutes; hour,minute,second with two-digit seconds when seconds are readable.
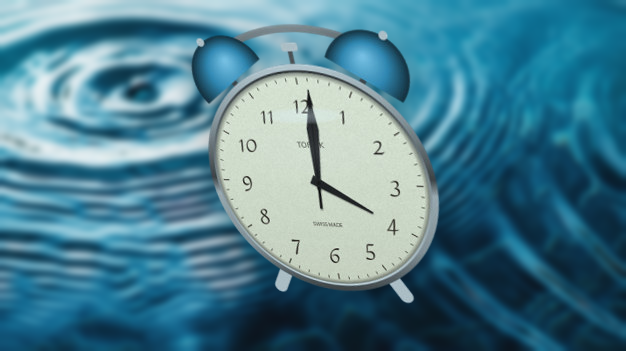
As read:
4,01,01
